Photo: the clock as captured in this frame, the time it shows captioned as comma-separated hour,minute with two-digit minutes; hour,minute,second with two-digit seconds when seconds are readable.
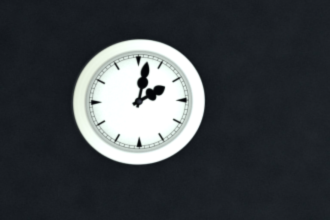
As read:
2,02
